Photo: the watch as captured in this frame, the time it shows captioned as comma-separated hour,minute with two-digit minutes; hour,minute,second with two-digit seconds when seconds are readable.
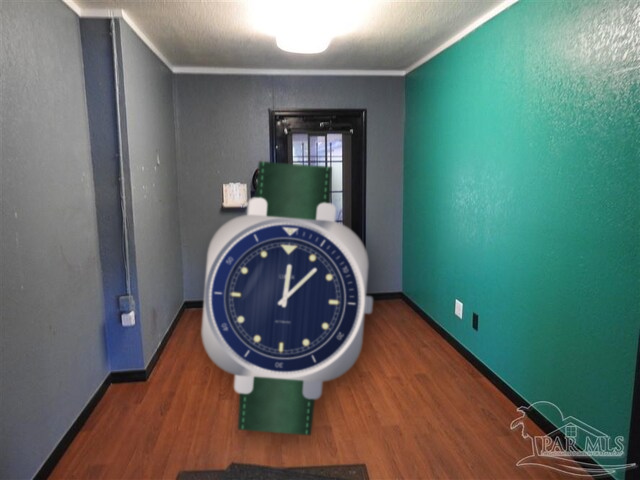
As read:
12,07
